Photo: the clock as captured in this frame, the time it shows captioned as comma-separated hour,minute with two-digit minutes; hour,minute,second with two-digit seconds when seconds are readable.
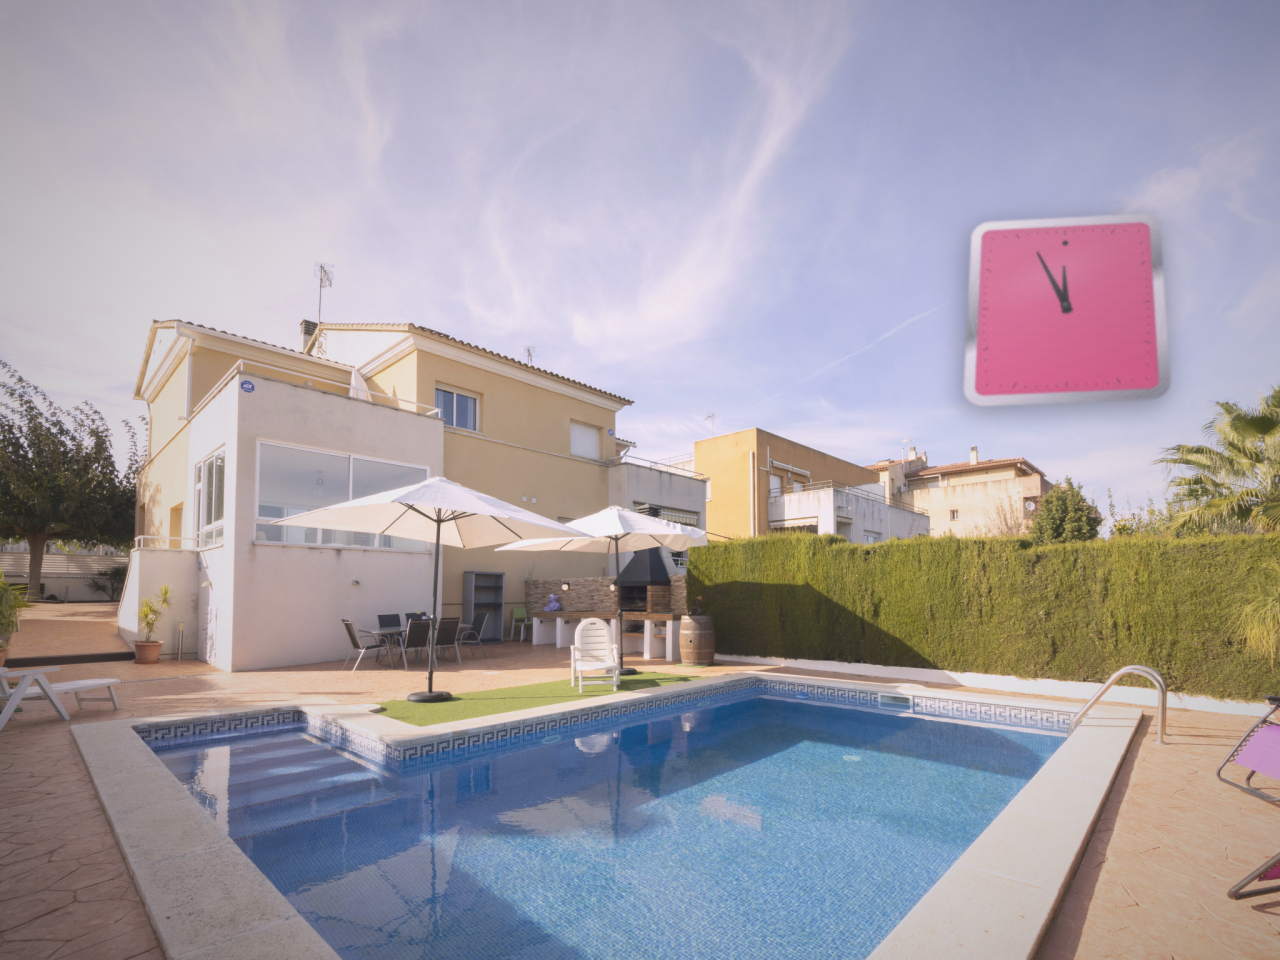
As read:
11,56
